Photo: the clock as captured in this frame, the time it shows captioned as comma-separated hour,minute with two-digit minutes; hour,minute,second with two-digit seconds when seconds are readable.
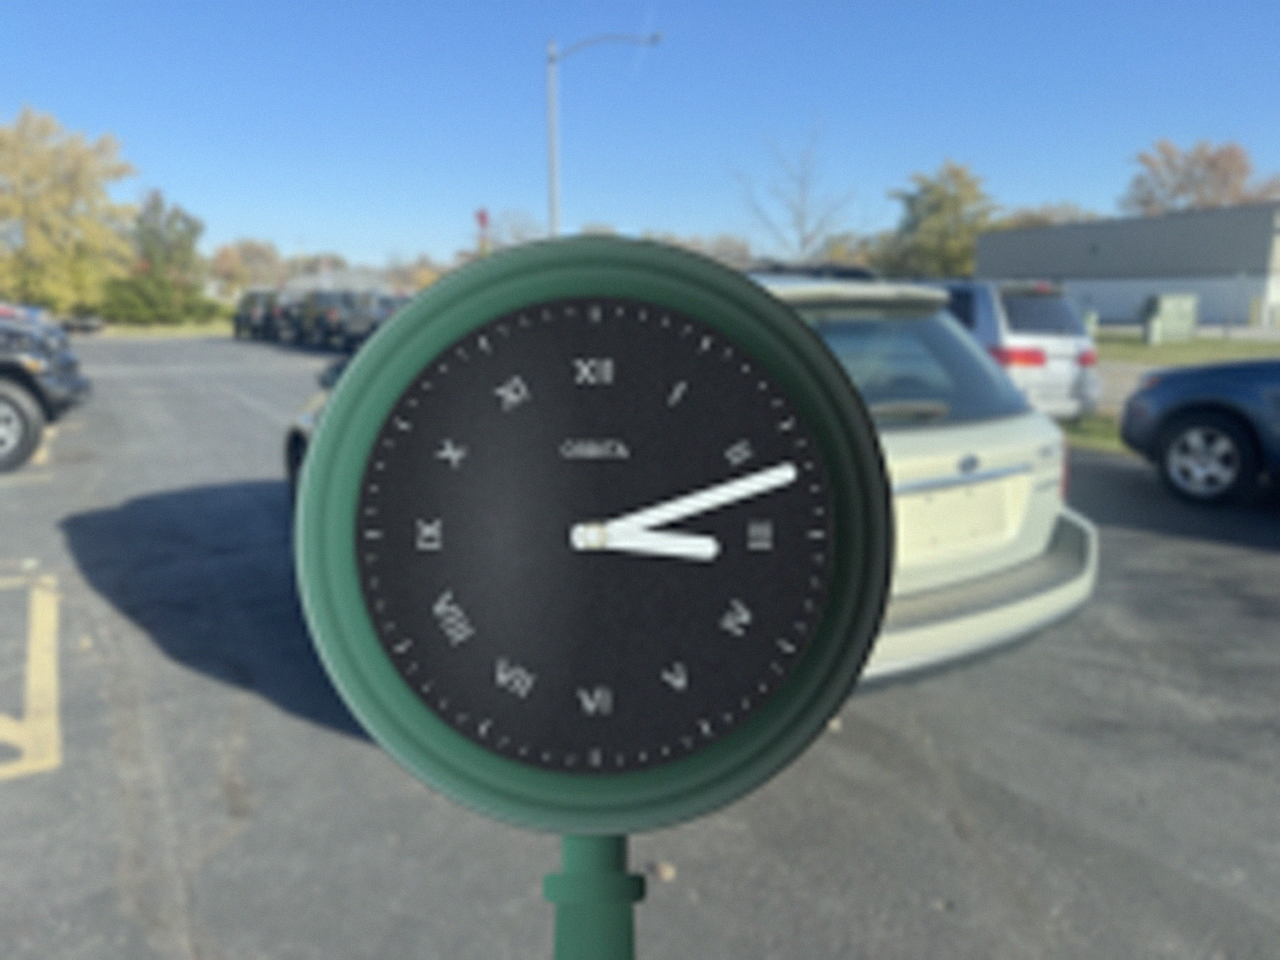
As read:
3,12
